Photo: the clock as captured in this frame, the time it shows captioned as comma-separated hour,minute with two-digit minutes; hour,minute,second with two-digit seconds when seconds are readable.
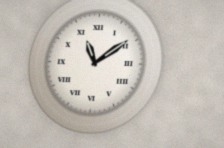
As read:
11,09
